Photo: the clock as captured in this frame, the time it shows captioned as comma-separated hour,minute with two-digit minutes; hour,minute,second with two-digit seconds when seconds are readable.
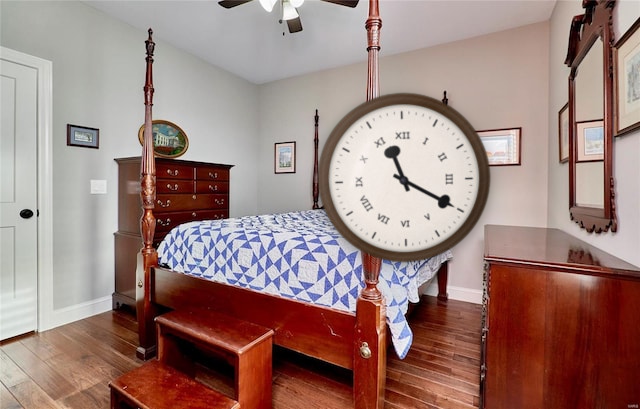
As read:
11,20
